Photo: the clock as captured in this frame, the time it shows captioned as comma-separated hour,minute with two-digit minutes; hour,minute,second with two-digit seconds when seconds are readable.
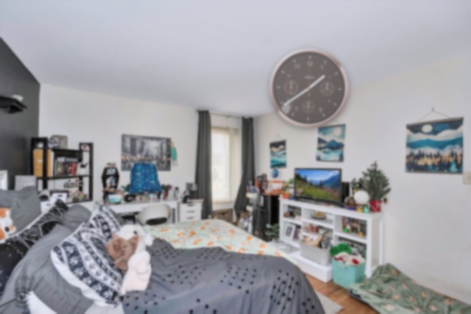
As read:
1,39
